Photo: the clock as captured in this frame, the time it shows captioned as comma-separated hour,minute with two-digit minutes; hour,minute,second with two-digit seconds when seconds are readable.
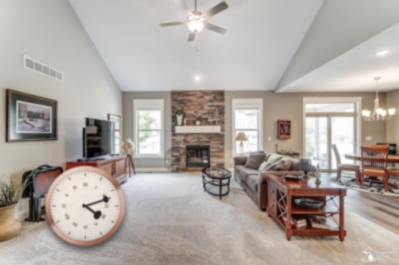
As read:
4,12
